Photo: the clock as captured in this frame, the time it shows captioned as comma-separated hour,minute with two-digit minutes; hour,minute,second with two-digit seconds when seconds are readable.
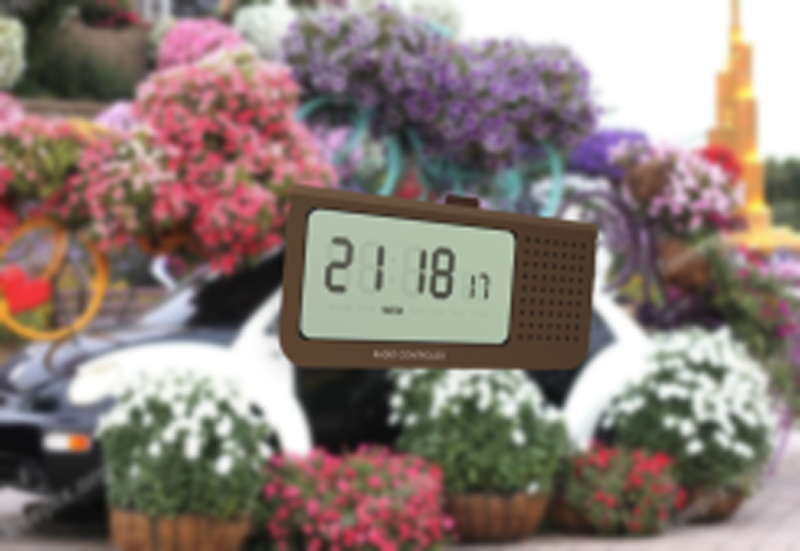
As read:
21,18,17
